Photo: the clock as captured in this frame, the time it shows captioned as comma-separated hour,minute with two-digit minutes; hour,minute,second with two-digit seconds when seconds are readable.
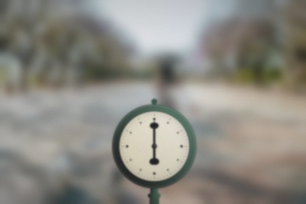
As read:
6,00
